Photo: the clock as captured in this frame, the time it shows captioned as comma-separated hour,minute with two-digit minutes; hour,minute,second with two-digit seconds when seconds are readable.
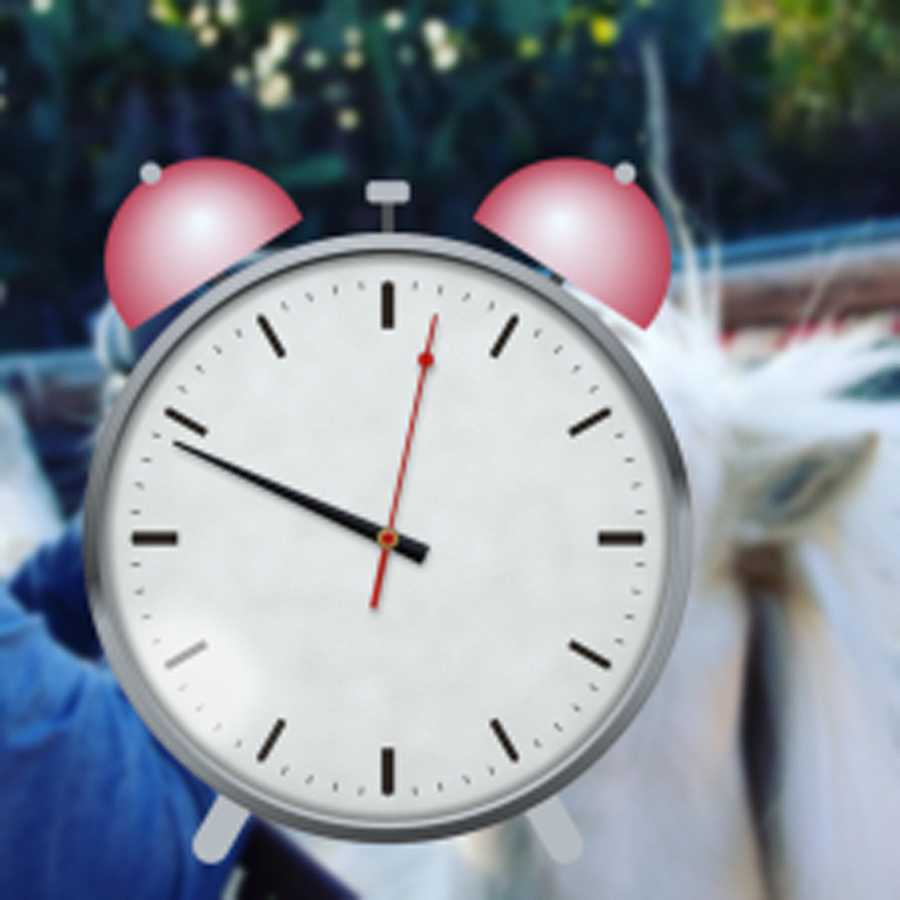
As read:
9,49,02
